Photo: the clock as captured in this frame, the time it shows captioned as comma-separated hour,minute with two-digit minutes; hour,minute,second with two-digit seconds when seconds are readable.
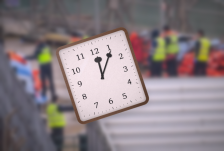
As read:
12,06
